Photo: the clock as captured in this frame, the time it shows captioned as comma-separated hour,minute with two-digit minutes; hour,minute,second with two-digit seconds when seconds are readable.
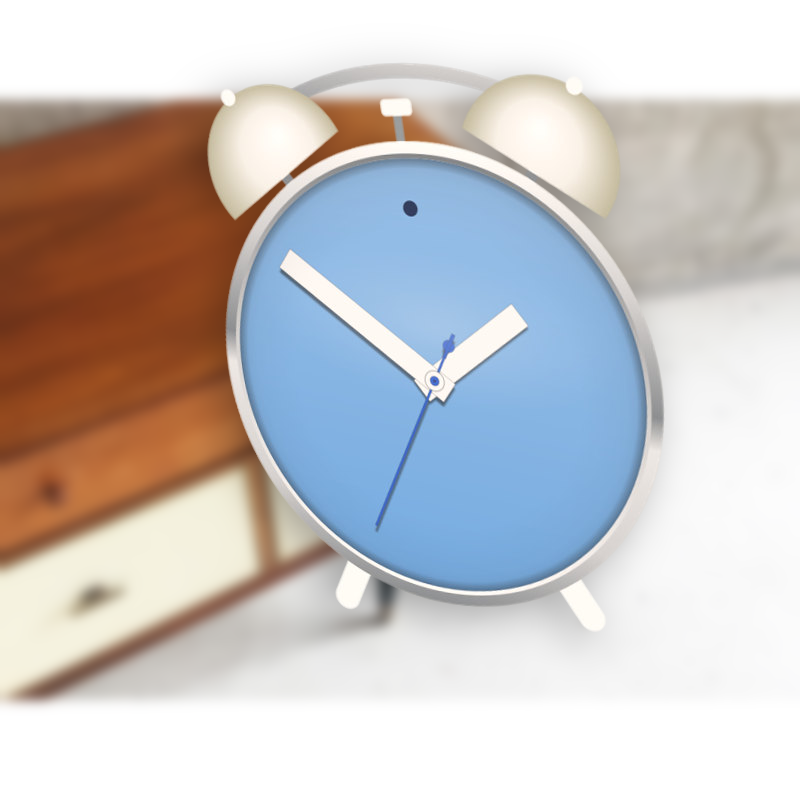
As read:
1,51,35
